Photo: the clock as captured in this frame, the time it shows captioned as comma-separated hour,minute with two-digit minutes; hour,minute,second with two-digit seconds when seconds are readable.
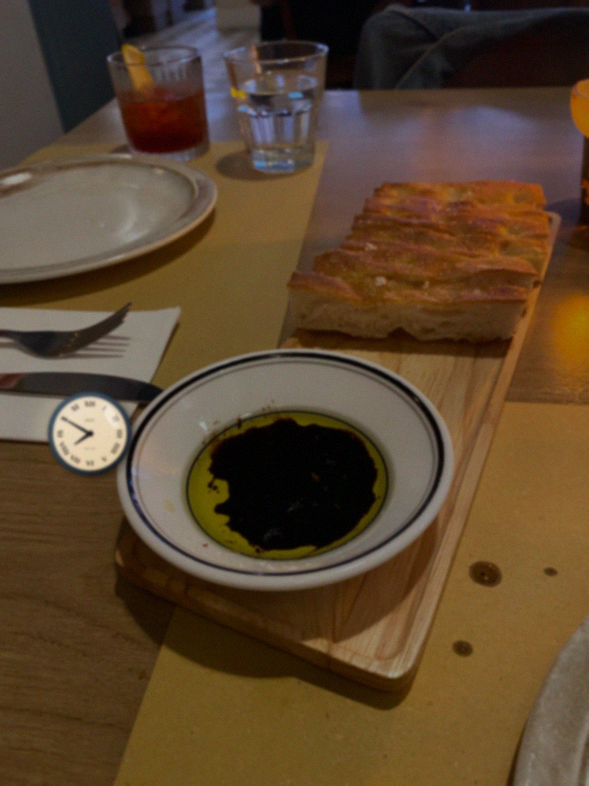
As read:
7,50
